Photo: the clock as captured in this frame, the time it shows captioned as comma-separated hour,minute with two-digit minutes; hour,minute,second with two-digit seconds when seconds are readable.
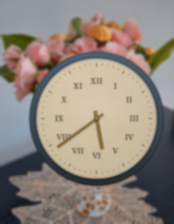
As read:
5,39
